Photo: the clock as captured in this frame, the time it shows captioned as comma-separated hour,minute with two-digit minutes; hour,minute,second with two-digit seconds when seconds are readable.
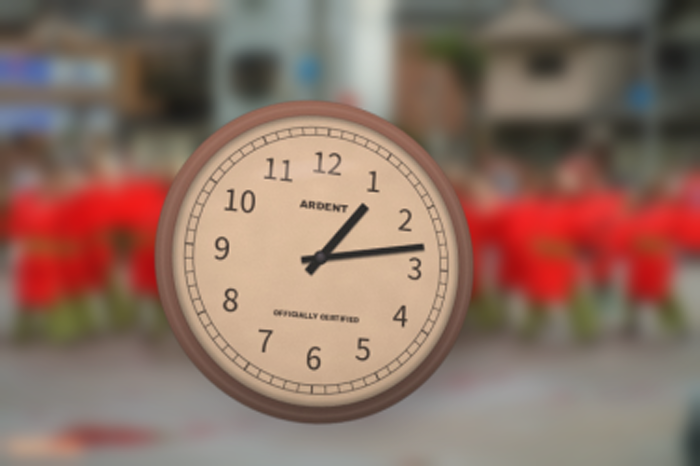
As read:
1,13
